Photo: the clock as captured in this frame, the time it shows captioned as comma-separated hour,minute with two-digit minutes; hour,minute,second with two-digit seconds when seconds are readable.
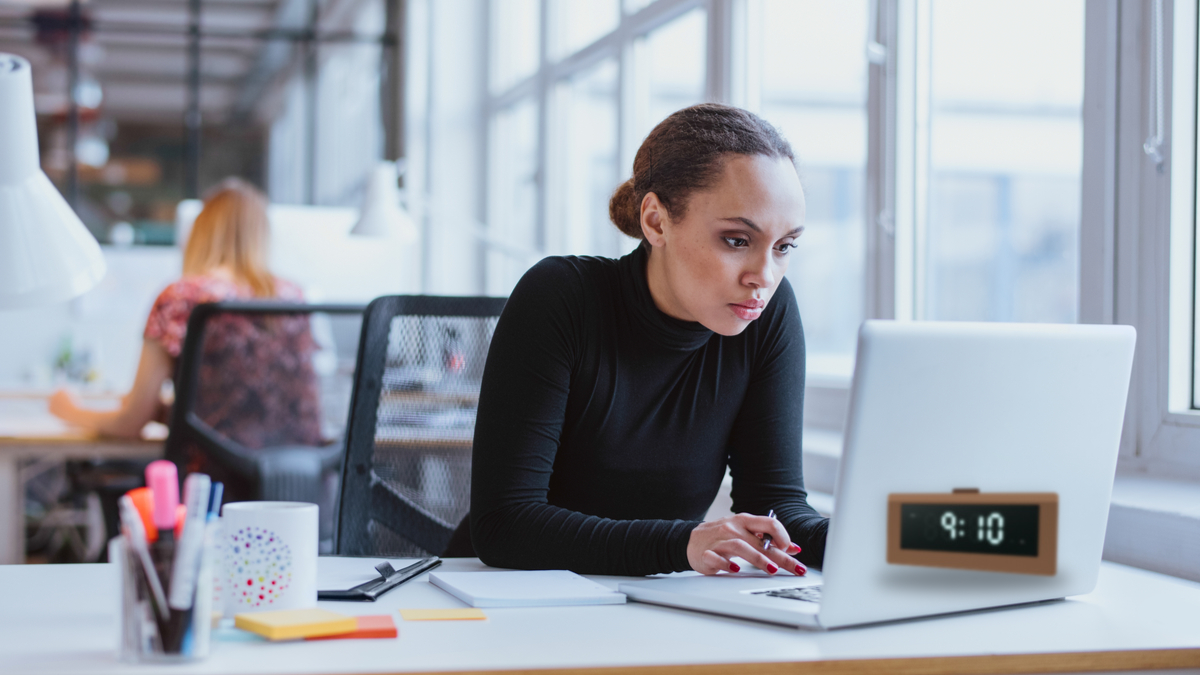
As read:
9,10
